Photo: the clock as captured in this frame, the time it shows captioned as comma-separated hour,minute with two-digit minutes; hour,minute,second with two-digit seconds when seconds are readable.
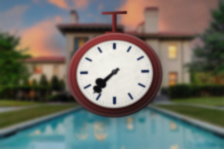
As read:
7,37
